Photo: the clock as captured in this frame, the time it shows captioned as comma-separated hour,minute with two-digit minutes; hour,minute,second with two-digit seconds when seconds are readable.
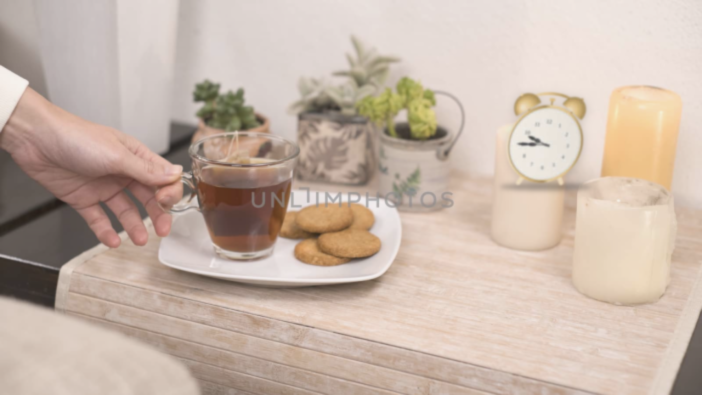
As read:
9,45
